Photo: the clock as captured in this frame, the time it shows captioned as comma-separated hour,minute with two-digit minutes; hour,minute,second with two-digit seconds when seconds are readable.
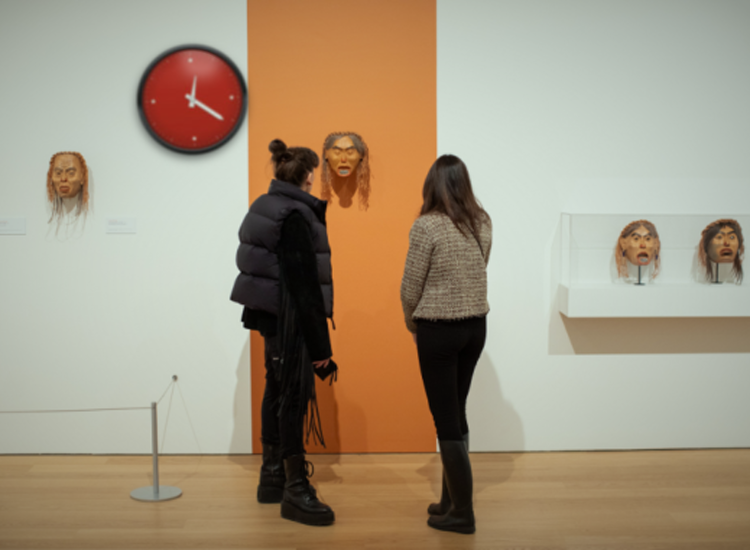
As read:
12,21
